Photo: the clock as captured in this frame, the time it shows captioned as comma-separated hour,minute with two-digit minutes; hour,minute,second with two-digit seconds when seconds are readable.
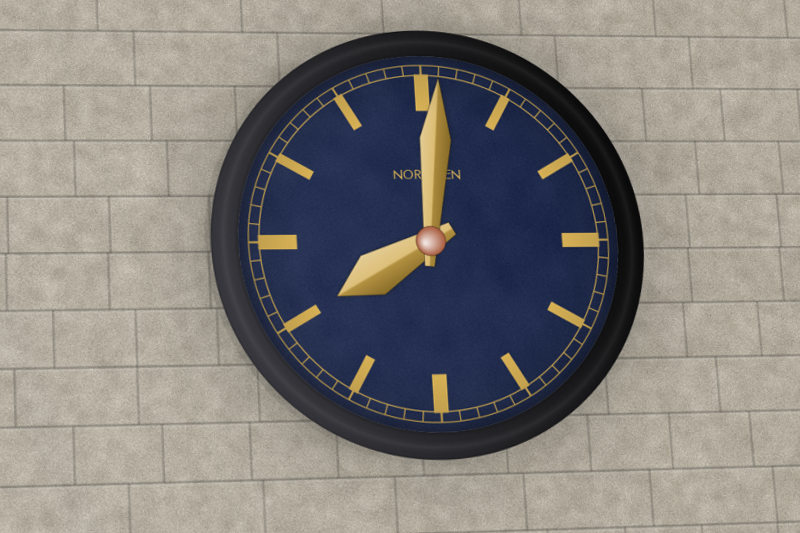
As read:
8,01
